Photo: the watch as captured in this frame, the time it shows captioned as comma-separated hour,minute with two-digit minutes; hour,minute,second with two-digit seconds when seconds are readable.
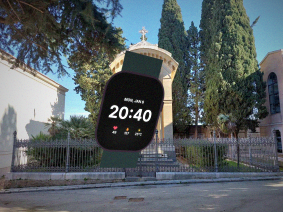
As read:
20,40
